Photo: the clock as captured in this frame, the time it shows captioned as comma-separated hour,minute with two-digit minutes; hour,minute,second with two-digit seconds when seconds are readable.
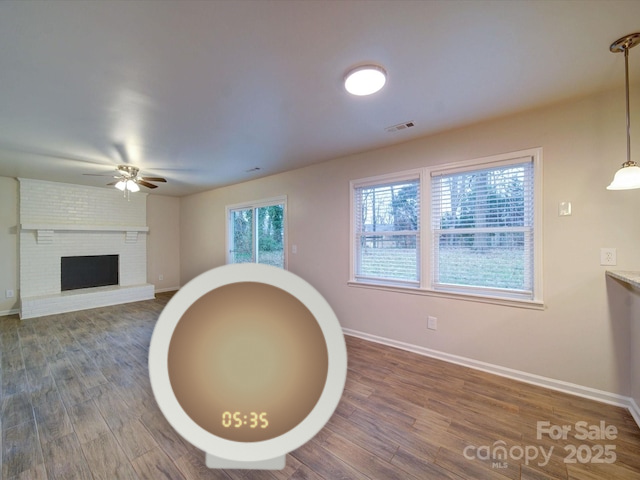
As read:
5,35
